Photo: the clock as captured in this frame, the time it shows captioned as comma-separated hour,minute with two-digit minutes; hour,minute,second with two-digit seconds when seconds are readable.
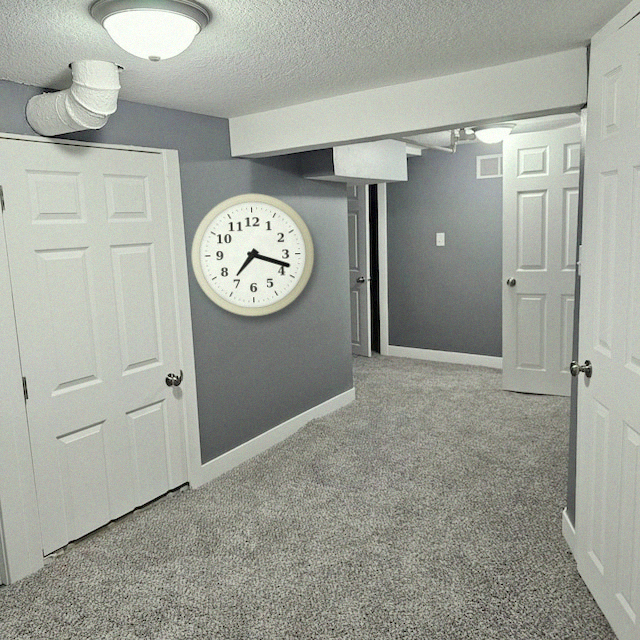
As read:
7,18
